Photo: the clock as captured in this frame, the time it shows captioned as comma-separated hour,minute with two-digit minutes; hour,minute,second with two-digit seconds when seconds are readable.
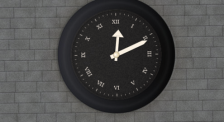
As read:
12,11
